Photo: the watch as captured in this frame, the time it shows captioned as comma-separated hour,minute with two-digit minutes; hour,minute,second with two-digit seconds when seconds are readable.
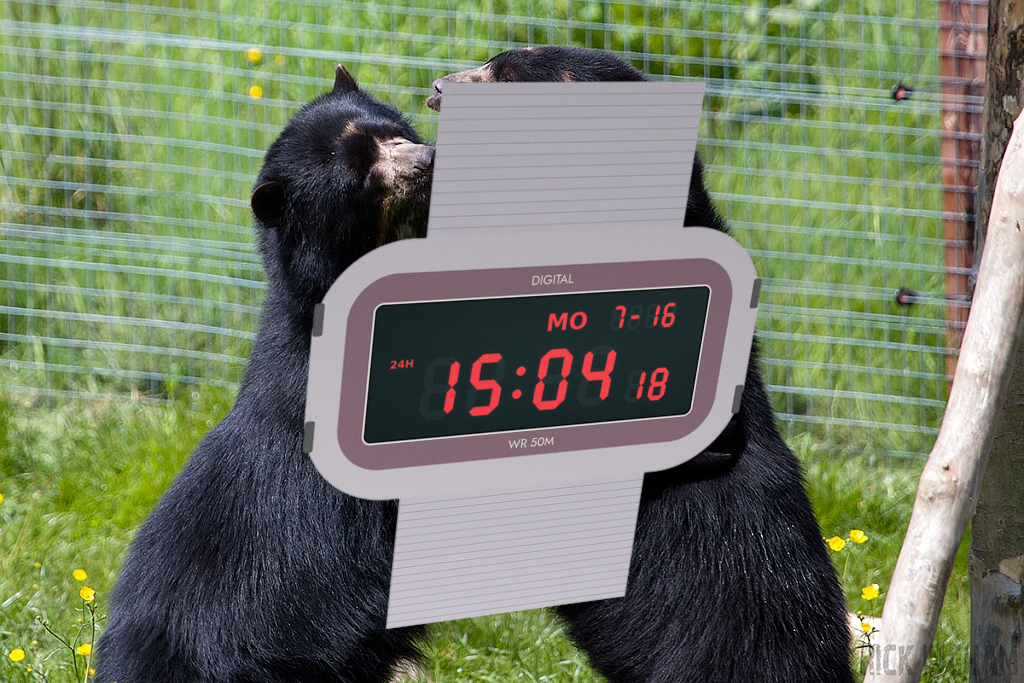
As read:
15,04,18
